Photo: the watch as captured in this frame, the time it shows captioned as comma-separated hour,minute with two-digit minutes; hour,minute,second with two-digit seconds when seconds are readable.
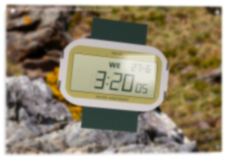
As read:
3,20
